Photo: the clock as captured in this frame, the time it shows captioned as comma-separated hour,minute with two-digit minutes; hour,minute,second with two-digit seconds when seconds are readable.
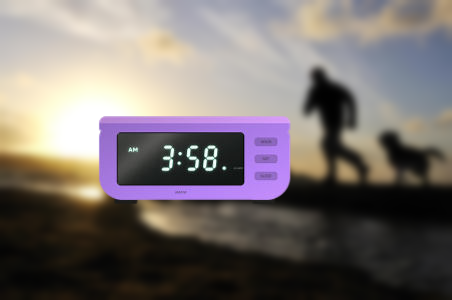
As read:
3,58
